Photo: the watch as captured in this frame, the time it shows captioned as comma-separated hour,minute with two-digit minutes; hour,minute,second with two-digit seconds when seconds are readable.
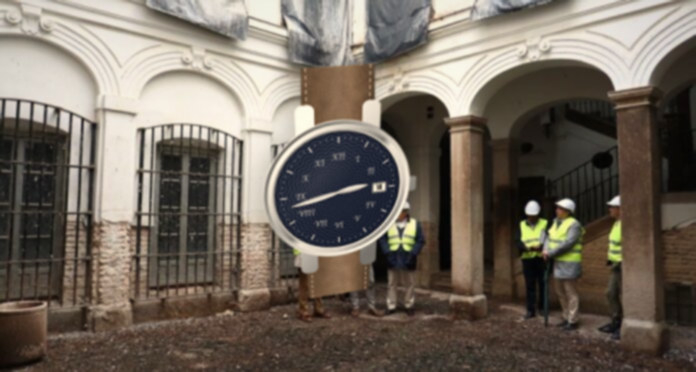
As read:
2,43
